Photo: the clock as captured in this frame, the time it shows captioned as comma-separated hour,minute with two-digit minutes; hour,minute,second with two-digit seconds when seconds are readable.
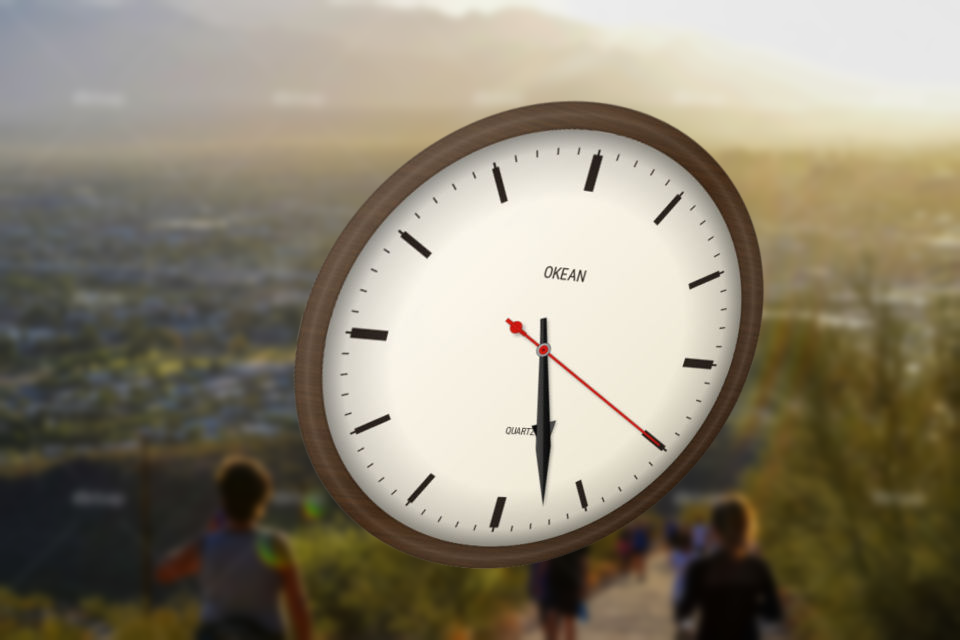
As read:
5,27,20
